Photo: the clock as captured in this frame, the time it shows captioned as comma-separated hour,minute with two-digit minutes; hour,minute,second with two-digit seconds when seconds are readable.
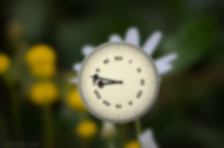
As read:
8,47
